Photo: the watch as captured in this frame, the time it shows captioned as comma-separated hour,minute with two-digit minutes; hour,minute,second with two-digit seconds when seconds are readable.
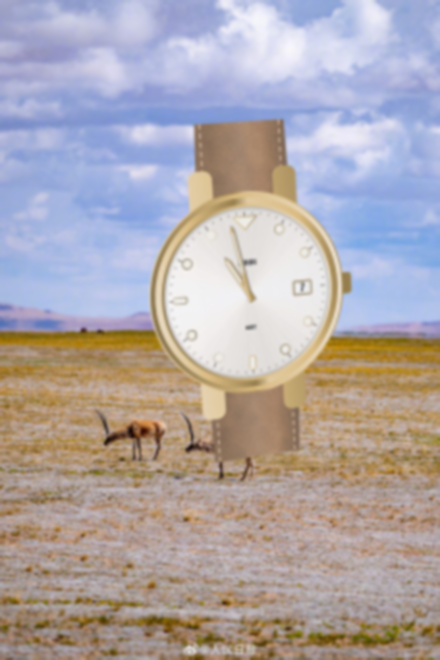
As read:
10,58
